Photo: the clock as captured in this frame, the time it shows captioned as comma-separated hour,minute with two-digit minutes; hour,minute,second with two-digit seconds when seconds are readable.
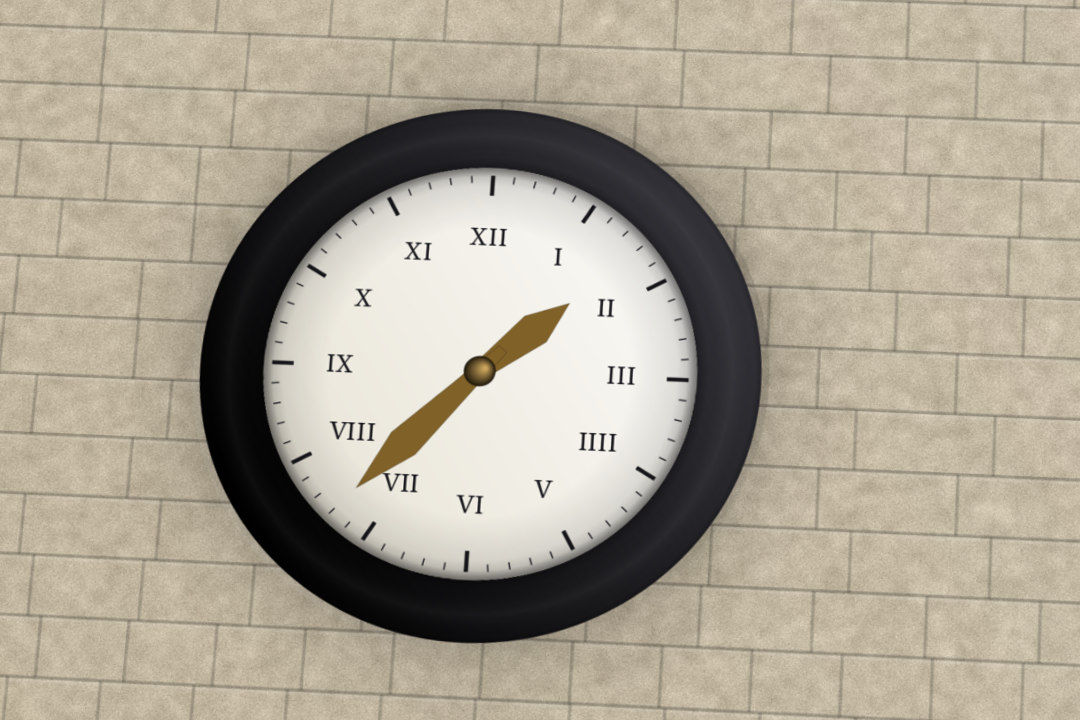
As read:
1,37
